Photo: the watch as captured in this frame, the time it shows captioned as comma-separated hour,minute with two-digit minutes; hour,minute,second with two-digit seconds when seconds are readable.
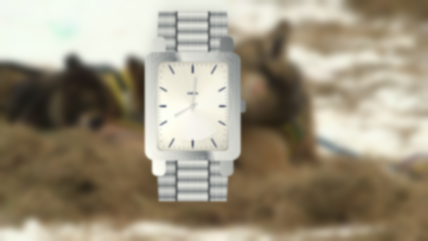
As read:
8,01
